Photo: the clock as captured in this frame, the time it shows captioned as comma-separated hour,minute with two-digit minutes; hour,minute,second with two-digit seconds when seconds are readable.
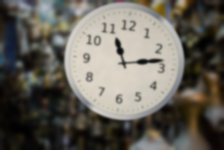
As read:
11,13
